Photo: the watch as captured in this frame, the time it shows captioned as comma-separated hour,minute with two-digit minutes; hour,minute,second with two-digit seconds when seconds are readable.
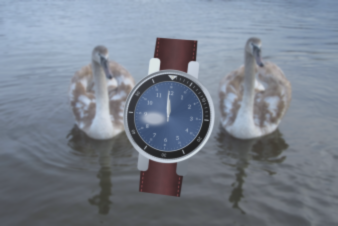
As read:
11,59
